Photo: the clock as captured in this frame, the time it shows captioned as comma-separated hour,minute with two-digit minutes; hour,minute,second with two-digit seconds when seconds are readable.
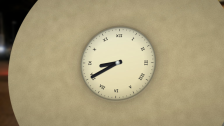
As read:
8,40
